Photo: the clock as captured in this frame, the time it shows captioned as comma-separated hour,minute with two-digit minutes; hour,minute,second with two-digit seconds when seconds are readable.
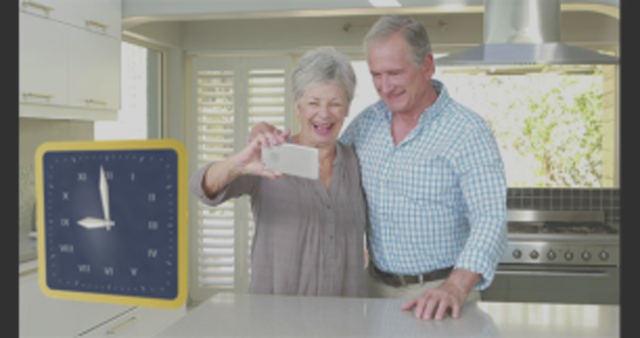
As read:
8,59
